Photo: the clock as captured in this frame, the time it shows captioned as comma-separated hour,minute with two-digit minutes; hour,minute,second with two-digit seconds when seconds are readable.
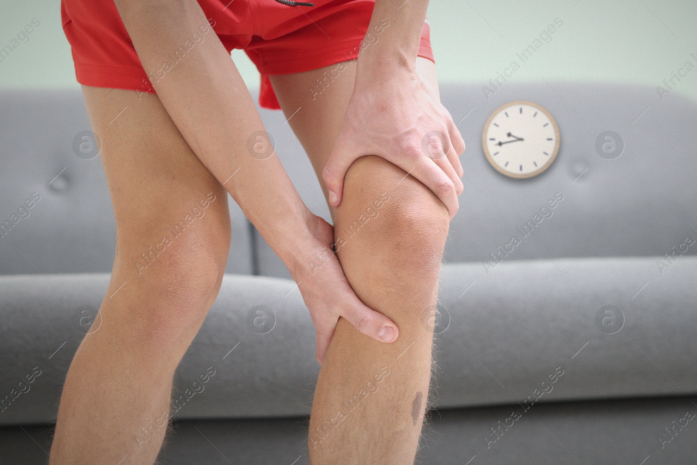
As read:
9,43
